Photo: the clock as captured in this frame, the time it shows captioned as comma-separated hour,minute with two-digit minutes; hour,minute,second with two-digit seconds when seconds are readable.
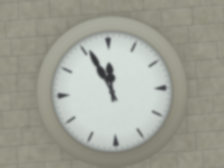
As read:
11,56
